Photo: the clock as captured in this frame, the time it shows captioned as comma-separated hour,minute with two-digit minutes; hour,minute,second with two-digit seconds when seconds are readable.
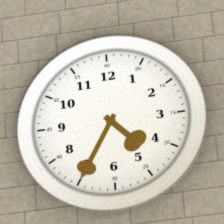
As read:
4,35
